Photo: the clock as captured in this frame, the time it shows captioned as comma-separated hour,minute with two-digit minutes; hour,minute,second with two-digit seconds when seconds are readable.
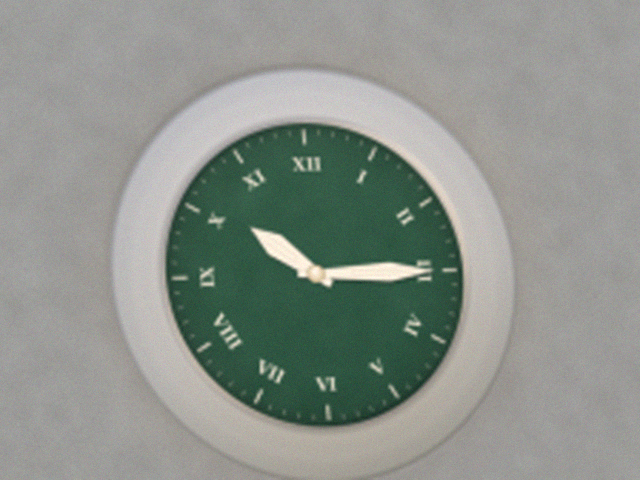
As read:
10,15
